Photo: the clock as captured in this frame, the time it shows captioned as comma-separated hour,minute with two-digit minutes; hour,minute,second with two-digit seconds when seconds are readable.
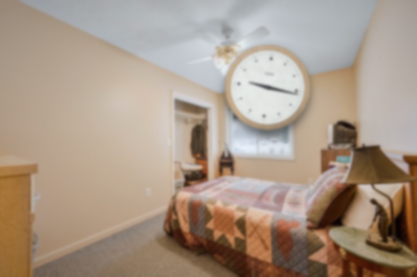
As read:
9,16
